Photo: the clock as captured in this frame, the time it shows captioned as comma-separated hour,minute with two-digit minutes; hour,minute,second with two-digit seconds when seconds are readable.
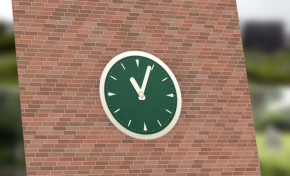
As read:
11,04
